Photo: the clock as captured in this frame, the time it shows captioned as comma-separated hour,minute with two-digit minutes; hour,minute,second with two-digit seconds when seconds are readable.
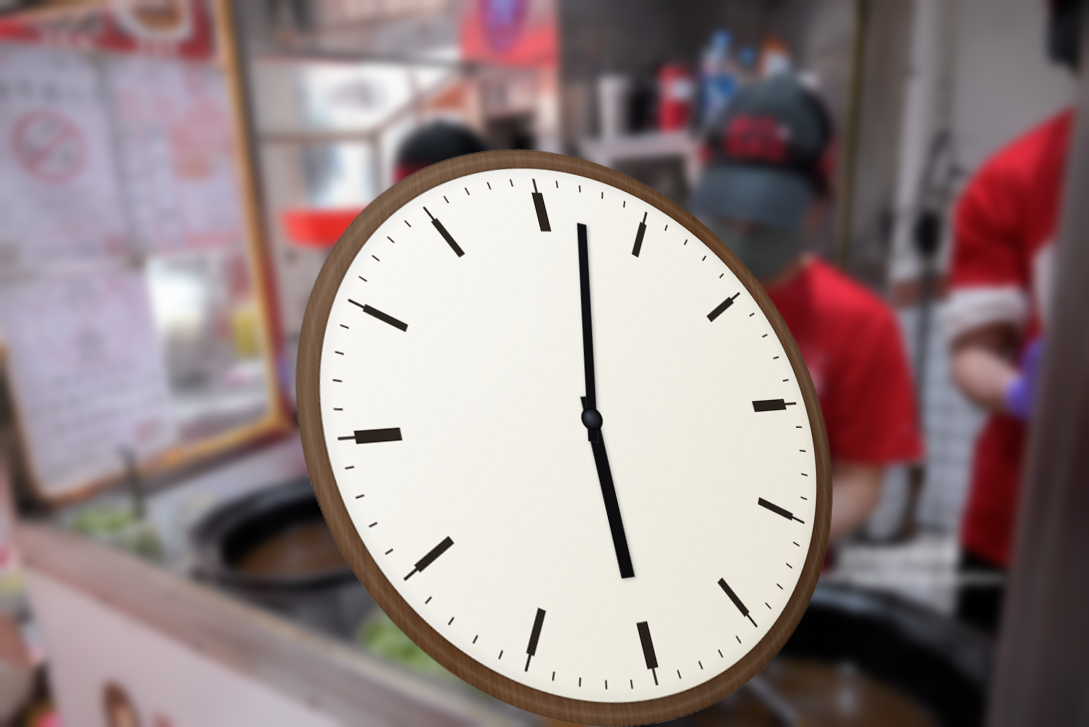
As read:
6,02
